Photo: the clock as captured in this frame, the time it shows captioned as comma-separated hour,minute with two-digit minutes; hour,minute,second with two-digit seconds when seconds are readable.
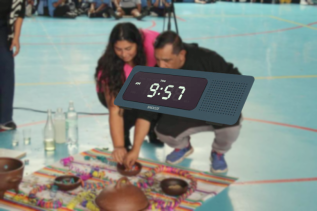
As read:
9,57
